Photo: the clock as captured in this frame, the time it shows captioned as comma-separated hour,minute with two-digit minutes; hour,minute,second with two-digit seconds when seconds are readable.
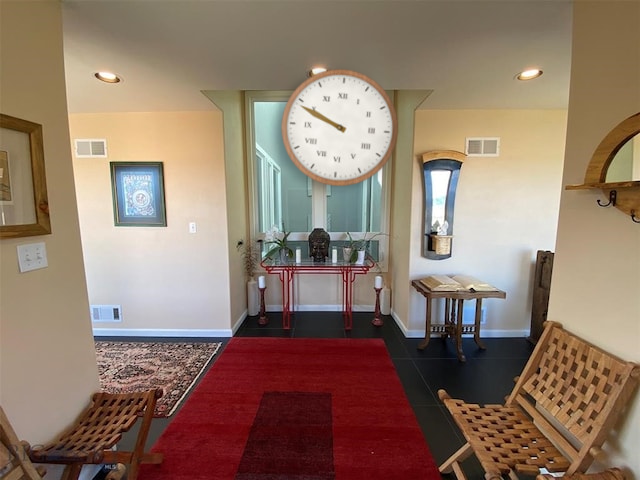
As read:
9,49
